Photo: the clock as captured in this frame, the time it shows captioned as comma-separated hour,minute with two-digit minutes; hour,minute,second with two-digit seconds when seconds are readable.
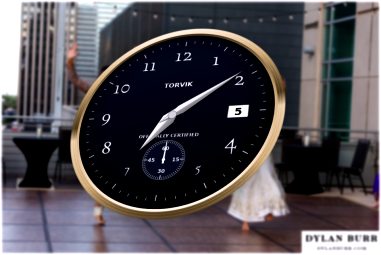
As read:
7,09
